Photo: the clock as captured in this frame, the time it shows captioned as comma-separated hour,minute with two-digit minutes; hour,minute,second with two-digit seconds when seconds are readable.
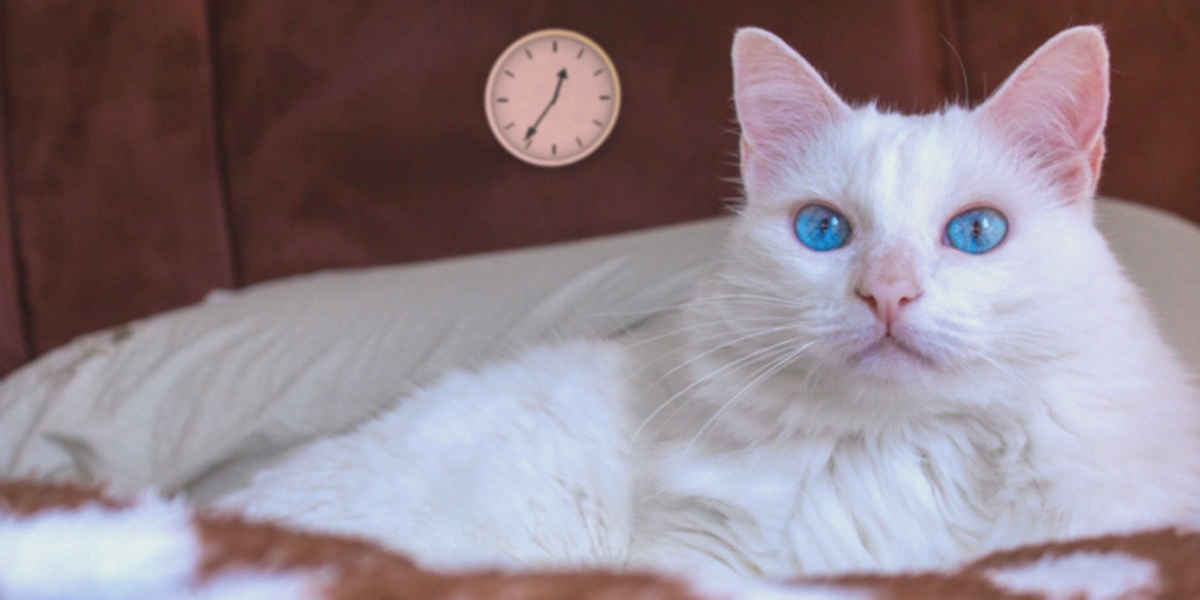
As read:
12,36
